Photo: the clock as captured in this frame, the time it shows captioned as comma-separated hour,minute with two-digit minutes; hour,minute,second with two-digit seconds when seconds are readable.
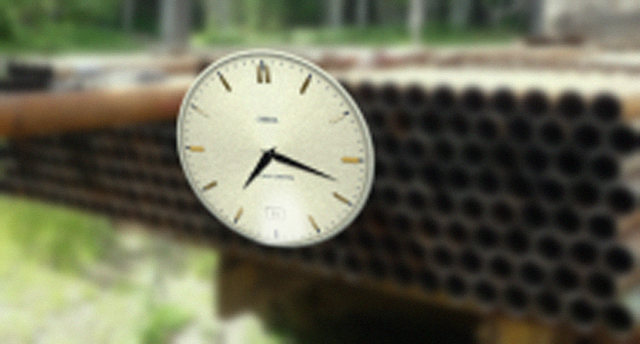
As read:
7,18
